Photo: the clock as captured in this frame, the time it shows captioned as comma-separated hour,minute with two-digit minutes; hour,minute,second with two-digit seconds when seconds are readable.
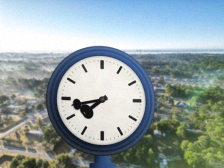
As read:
7,43
